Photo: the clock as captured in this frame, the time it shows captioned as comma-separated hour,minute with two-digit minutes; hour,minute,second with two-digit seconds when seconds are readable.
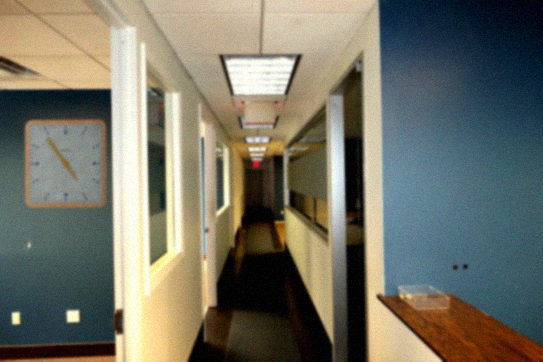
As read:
4,54
